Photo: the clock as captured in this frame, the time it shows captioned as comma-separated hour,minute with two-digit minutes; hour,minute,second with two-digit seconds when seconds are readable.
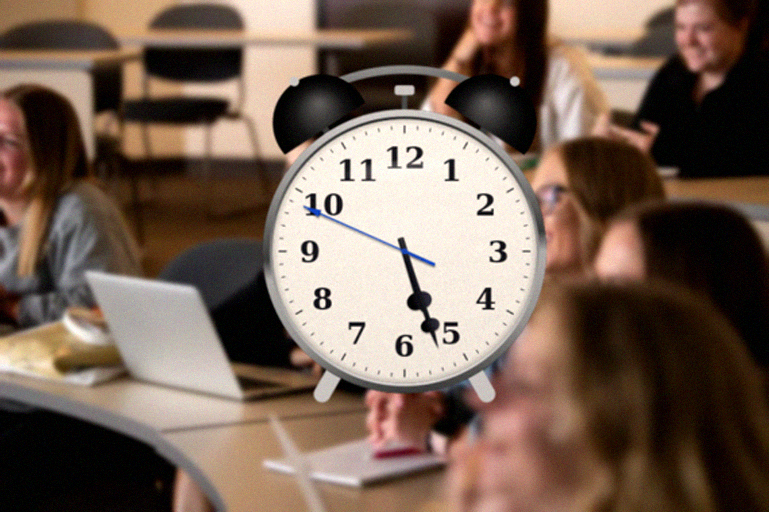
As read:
5,26,49
